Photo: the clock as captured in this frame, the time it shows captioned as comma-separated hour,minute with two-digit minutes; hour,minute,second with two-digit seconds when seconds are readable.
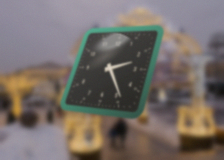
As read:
2,24
